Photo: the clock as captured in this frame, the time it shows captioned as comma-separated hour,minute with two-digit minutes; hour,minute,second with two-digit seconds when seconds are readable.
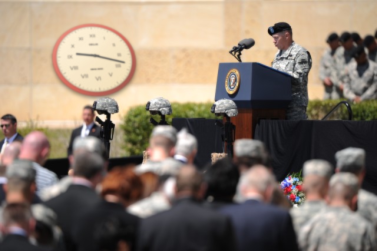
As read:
9,18
